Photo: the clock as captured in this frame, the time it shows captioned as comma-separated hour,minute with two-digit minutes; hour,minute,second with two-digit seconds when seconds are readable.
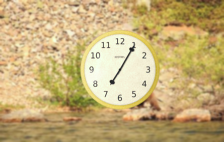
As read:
7,05
